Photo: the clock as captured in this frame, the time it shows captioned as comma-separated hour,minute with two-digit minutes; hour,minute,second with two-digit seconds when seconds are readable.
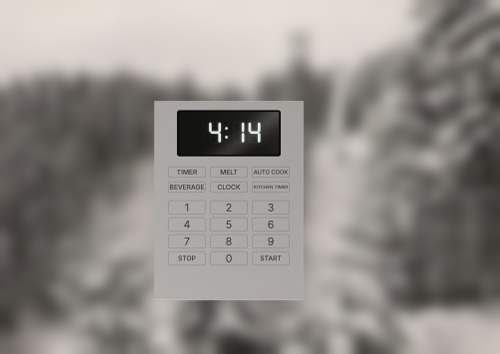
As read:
4,14
